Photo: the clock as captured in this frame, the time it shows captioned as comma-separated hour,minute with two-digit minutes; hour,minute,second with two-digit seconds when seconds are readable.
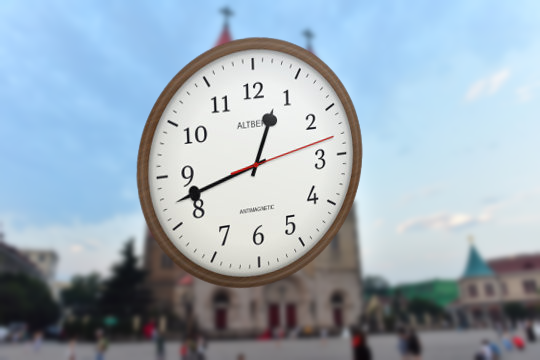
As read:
12,42,13
